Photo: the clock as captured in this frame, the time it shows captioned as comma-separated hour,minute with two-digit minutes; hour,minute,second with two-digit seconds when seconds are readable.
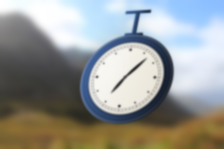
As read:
7,07
